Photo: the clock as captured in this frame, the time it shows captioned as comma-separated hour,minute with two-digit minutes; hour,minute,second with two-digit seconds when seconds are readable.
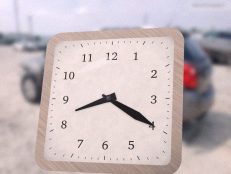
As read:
8,20
